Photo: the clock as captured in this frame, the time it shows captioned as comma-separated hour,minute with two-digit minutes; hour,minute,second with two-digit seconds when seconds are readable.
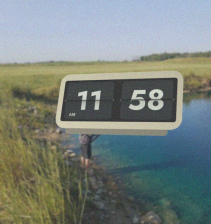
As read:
11,58
